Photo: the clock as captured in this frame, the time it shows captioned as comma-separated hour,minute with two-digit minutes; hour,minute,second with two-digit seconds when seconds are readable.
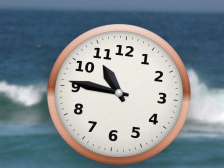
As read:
10,46
